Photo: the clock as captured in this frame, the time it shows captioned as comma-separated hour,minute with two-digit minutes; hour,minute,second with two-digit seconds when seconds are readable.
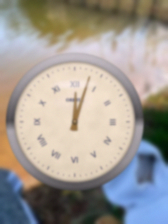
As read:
12,03
